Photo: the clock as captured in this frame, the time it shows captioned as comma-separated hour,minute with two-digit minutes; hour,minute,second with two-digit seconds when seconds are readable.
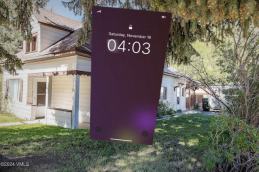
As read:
4,03
